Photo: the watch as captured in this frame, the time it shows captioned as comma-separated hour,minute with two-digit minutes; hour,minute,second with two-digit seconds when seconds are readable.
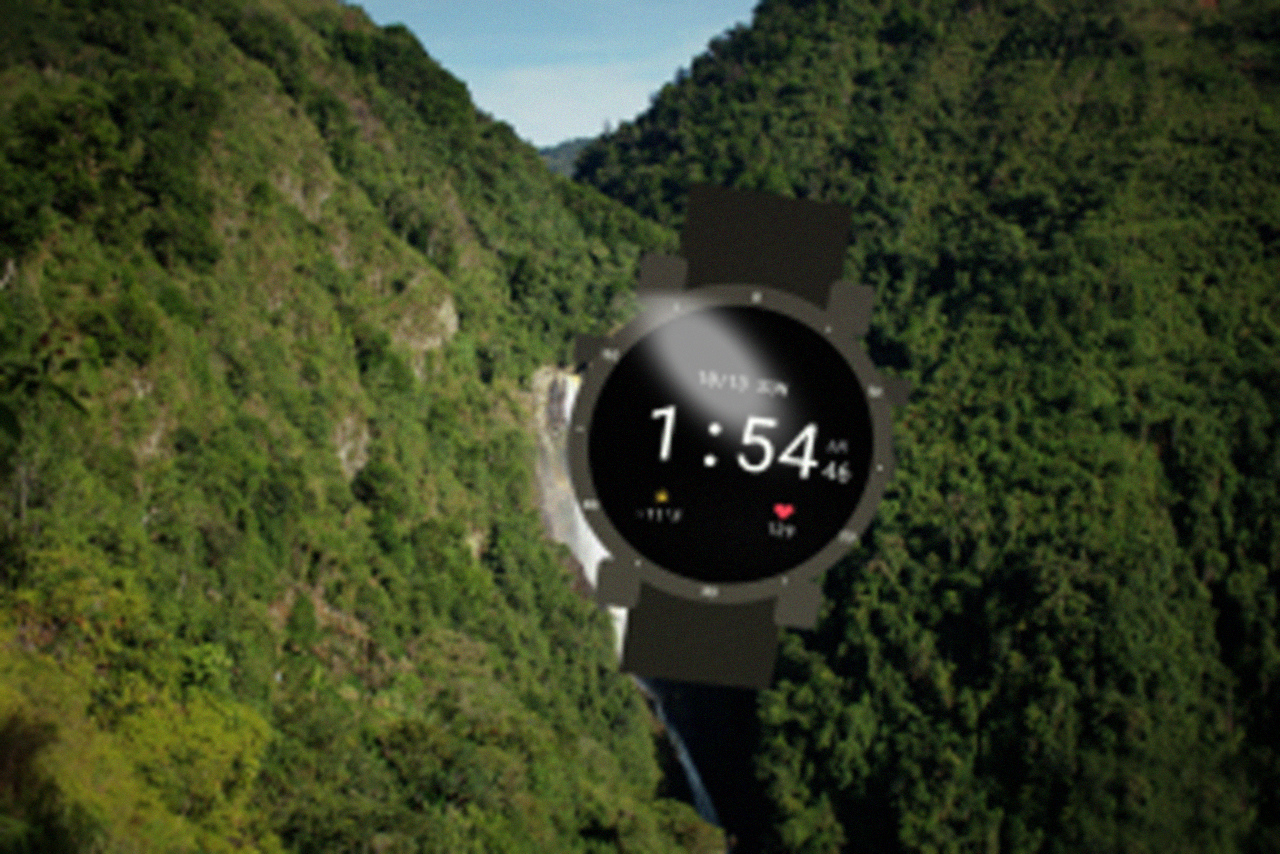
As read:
1,54
